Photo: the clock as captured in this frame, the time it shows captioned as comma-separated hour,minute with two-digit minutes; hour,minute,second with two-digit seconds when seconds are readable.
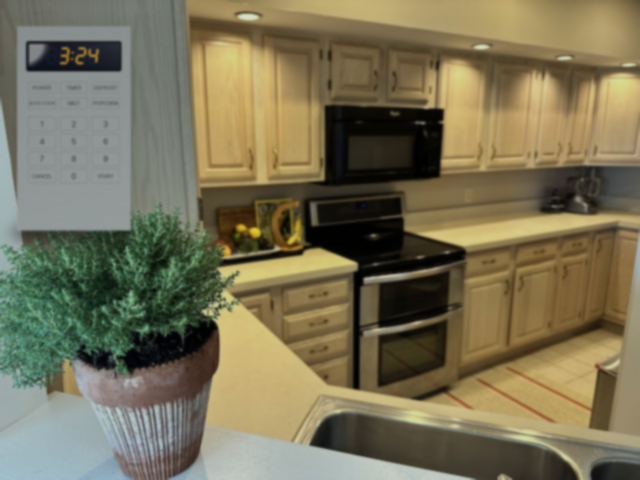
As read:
3,24
